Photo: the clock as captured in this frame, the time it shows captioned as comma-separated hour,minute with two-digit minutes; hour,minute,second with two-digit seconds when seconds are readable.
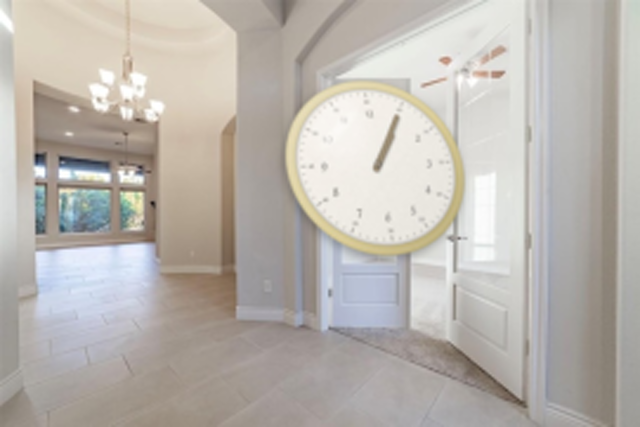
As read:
1,05
